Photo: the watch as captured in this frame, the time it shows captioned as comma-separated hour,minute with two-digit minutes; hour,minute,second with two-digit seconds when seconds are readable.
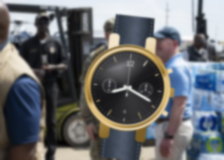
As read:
8,19
